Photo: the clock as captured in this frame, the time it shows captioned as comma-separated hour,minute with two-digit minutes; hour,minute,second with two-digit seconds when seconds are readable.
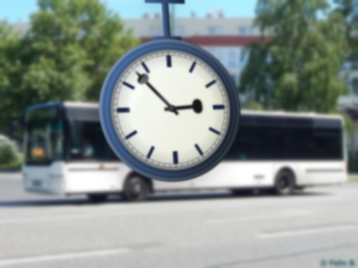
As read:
2,53
